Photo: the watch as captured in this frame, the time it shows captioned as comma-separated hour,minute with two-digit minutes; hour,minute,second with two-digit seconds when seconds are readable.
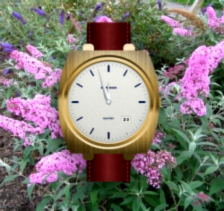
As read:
11,57
